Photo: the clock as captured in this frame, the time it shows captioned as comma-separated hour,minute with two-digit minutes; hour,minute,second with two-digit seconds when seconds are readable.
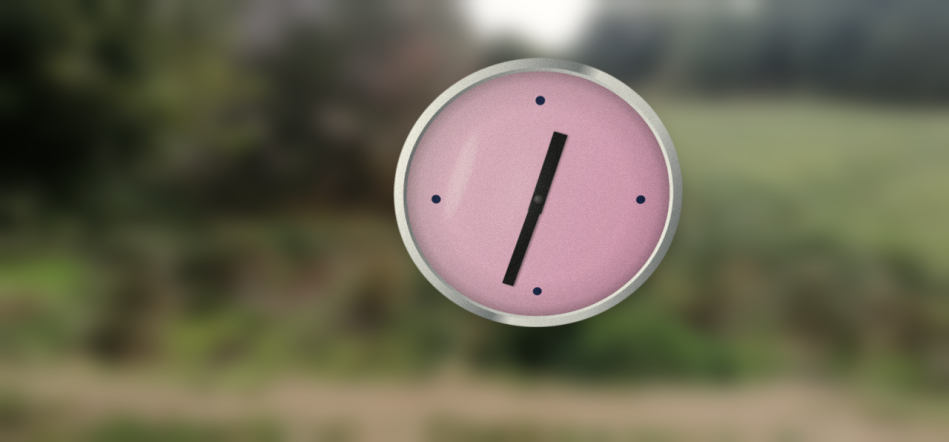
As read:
12,33
